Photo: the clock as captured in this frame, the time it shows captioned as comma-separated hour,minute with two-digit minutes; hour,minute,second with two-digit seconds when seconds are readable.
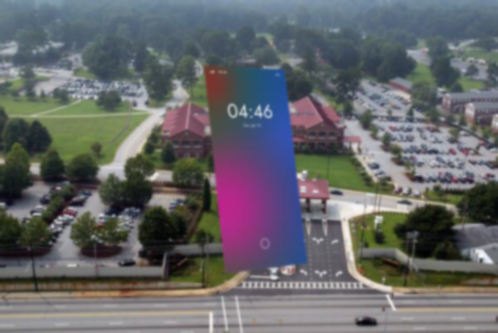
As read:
4,46
